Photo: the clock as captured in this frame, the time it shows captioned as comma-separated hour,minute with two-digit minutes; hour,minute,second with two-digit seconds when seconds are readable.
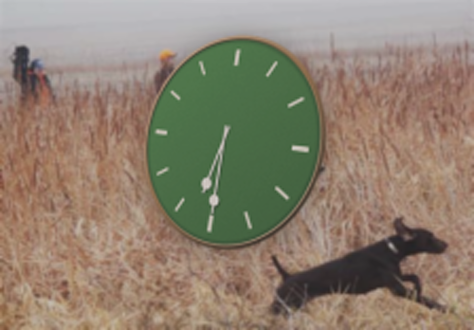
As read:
6,30
